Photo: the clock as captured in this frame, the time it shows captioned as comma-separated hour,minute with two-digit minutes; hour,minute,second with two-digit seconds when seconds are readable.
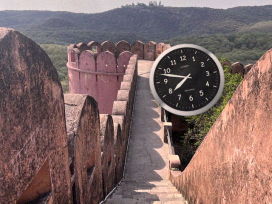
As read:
7,48
